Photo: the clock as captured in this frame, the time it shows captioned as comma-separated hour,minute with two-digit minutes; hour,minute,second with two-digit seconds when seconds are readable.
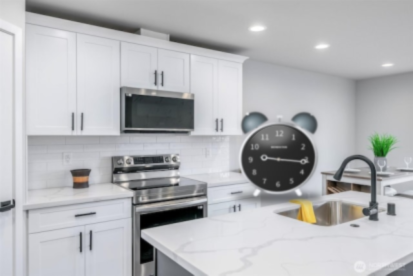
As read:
9,16
